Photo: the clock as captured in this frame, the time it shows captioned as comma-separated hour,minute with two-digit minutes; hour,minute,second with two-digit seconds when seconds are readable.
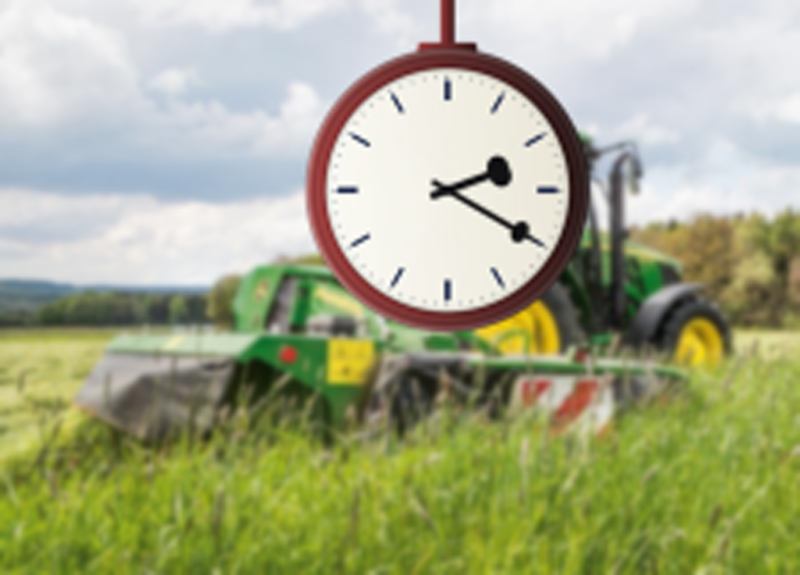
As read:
2,20
